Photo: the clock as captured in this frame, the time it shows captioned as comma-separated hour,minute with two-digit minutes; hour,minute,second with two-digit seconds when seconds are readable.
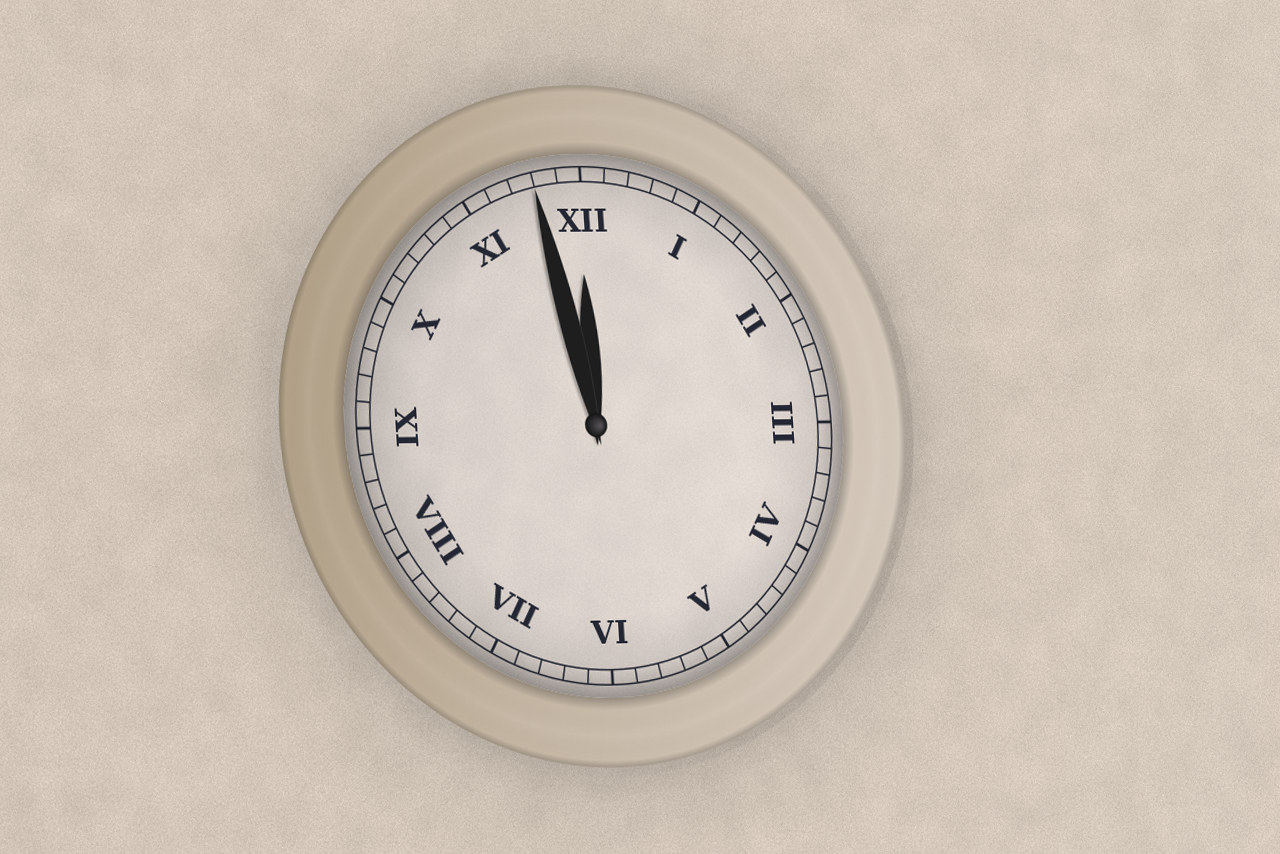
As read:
11,58
